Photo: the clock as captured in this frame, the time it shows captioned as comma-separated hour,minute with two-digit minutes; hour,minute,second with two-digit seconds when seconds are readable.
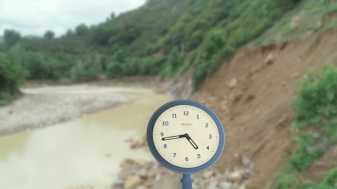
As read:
4,43
